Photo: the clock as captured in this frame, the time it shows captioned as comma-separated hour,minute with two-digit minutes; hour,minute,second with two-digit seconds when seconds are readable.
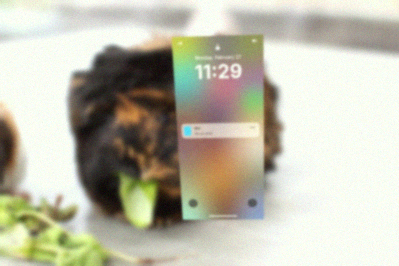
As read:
11,29
